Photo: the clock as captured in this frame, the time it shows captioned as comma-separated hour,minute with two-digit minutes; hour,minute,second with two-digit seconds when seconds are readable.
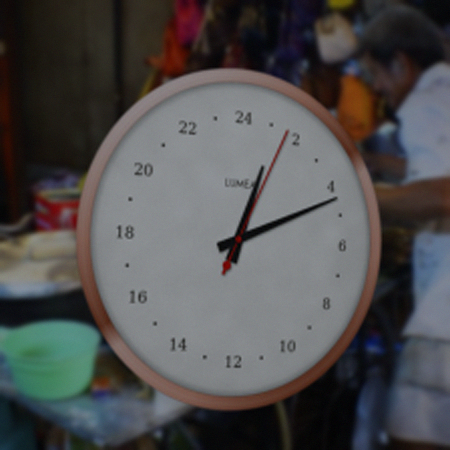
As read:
1,11,04
